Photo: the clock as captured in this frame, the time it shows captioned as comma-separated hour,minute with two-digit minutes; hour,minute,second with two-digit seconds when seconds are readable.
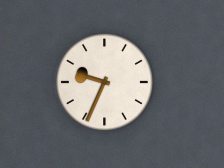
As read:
9,34
